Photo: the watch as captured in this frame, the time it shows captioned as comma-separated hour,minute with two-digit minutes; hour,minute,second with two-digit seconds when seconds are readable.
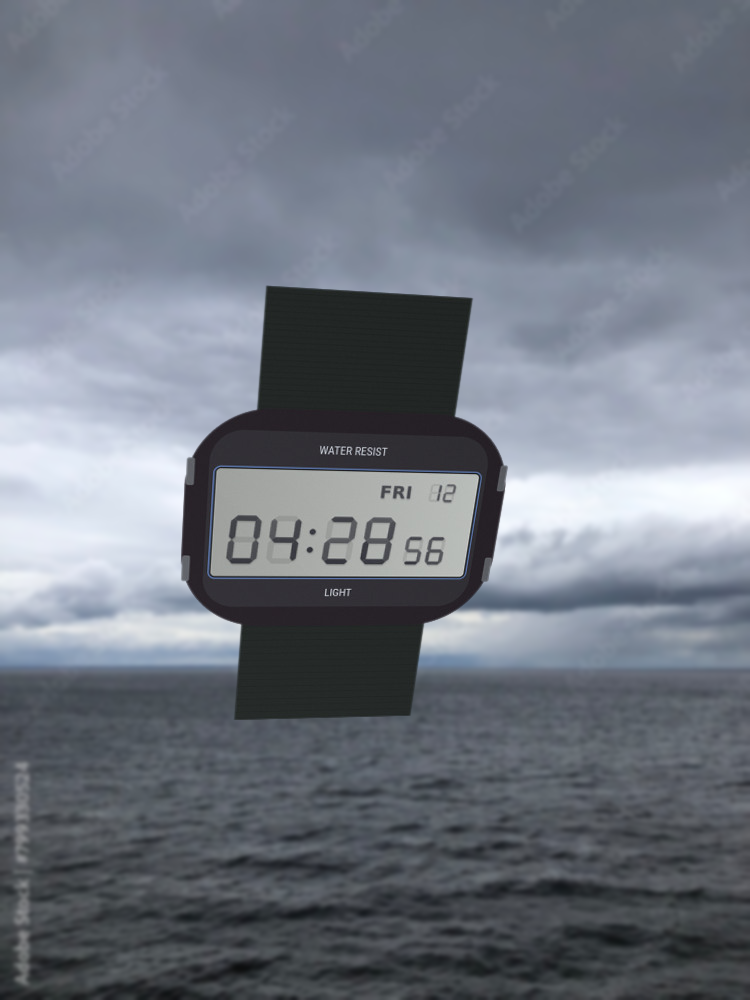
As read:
4,28,56
